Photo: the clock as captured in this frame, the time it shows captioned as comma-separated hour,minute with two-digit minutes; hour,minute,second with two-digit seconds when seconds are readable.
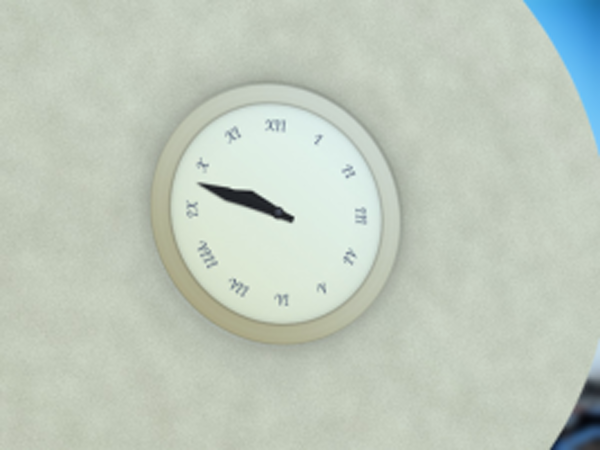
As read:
9,48
